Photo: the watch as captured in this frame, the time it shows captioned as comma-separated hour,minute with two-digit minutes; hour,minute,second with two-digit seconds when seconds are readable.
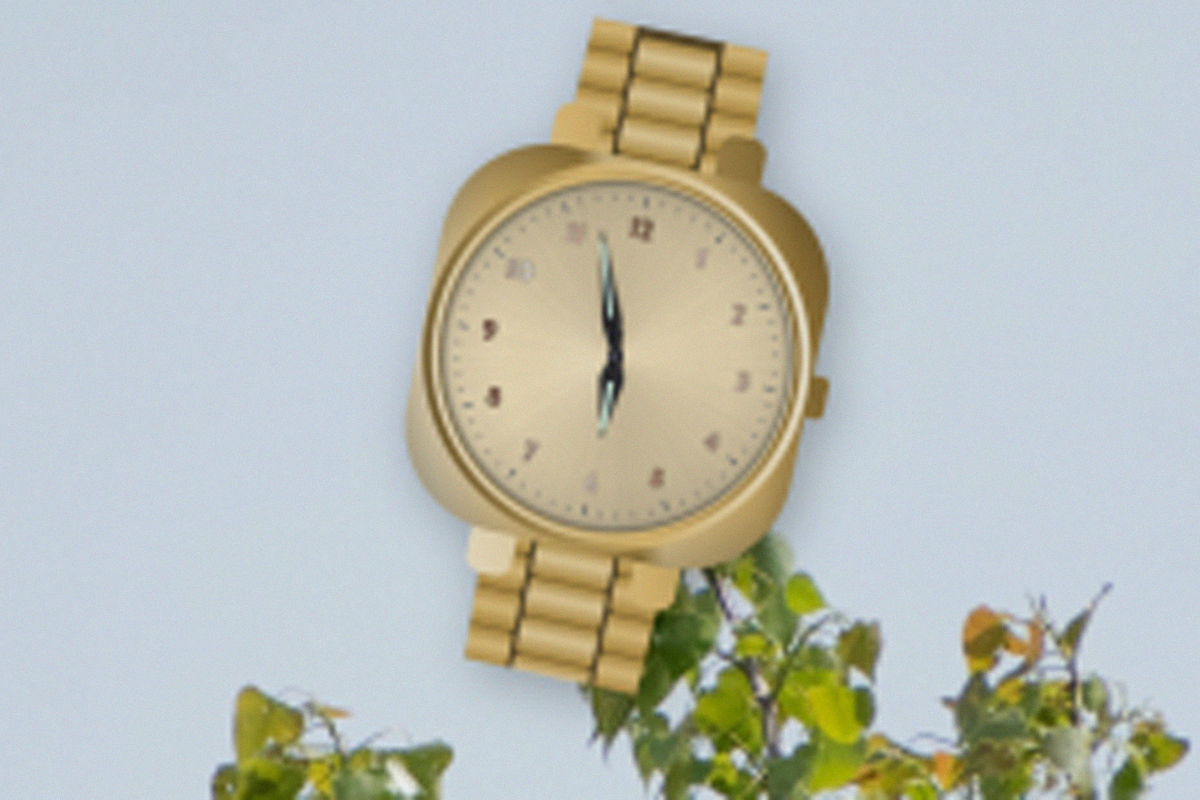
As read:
5,57
